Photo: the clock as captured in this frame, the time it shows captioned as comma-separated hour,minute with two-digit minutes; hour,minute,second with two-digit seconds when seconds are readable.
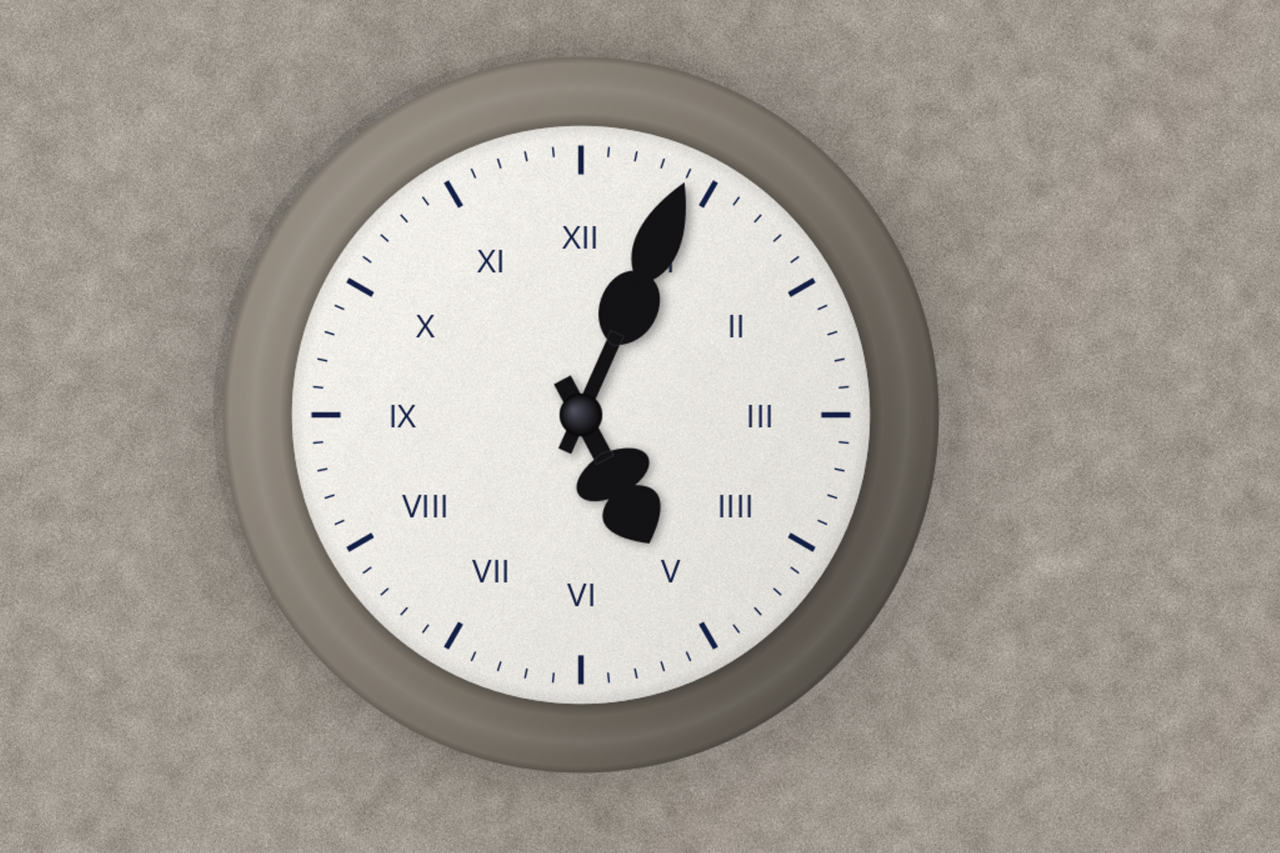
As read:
5,04
